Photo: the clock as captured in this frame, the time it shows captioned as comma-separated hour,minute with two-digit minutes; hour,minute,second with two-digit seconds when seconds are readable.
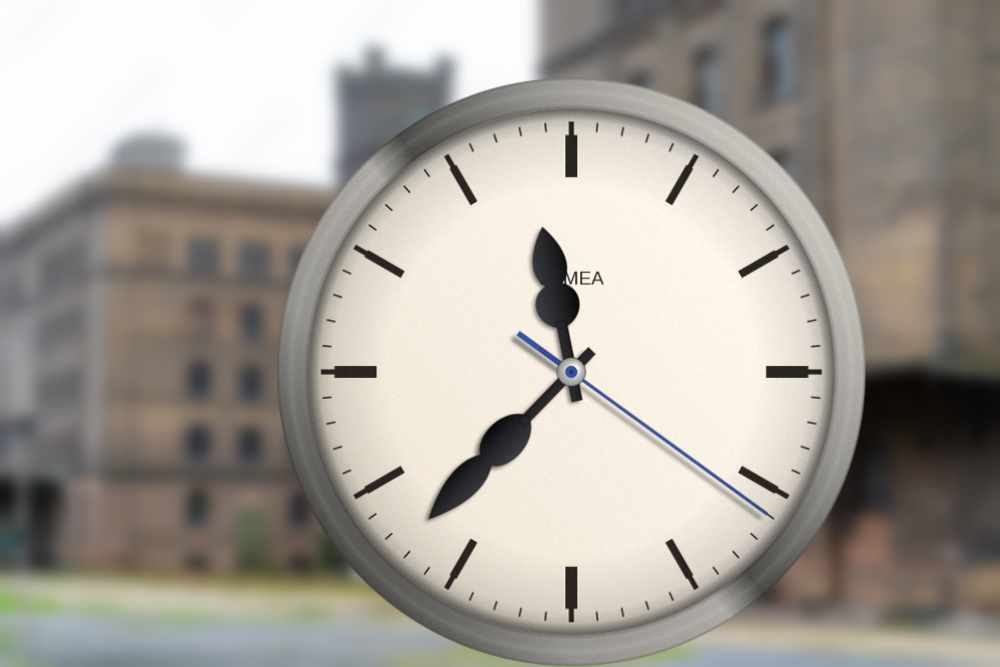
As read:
11,37,21
